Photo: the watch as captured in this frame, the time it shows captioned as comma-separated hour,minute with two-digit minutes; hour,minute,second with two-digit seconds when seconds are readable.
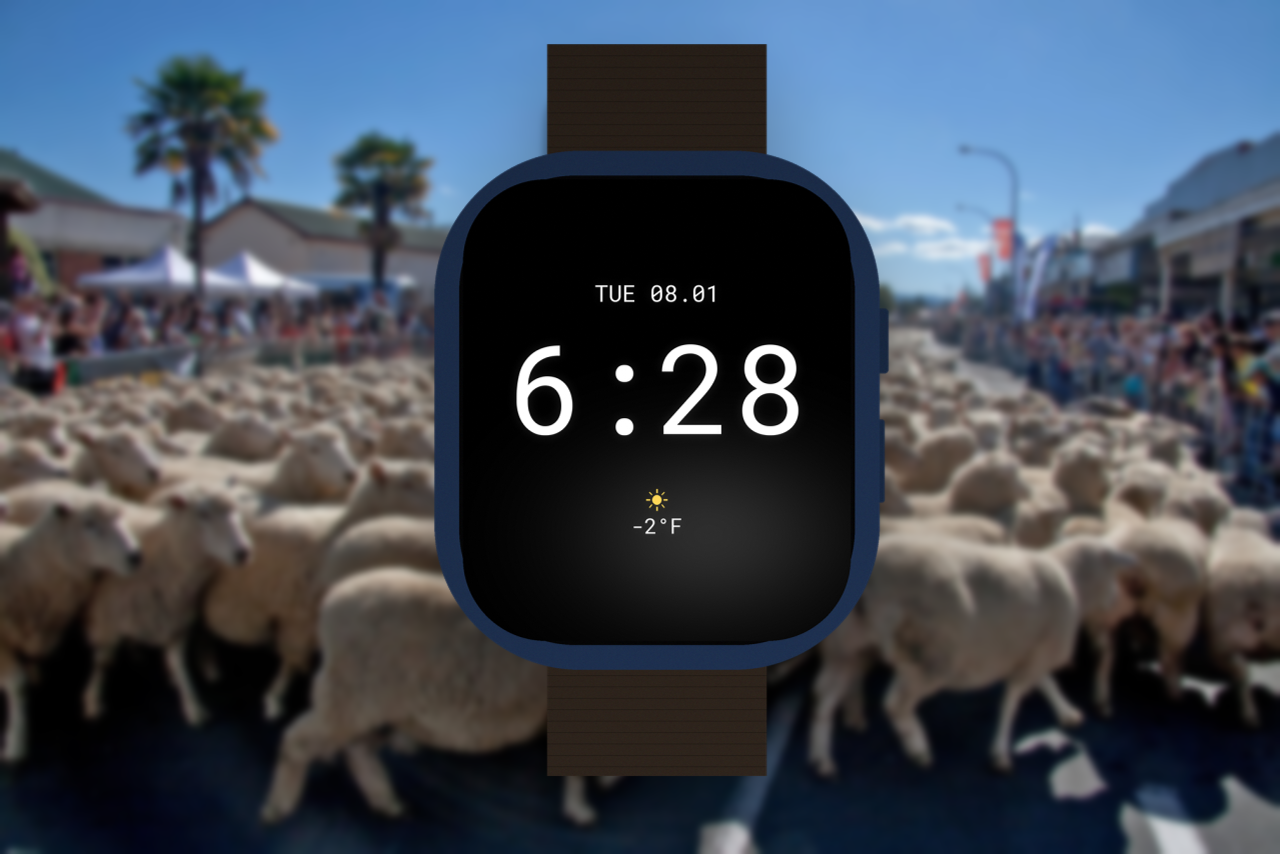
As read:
6,28
